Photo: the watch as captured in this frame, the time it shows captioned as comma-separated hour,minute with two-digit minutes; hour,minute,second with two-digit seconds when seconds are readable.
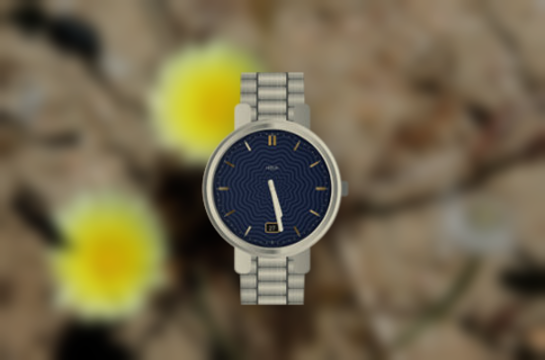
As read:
5,28
